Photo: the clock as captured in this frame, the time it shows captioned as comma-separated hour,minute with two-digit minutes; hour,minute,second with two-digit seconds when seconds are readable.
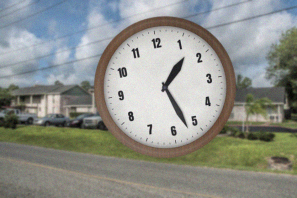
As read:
1,27
